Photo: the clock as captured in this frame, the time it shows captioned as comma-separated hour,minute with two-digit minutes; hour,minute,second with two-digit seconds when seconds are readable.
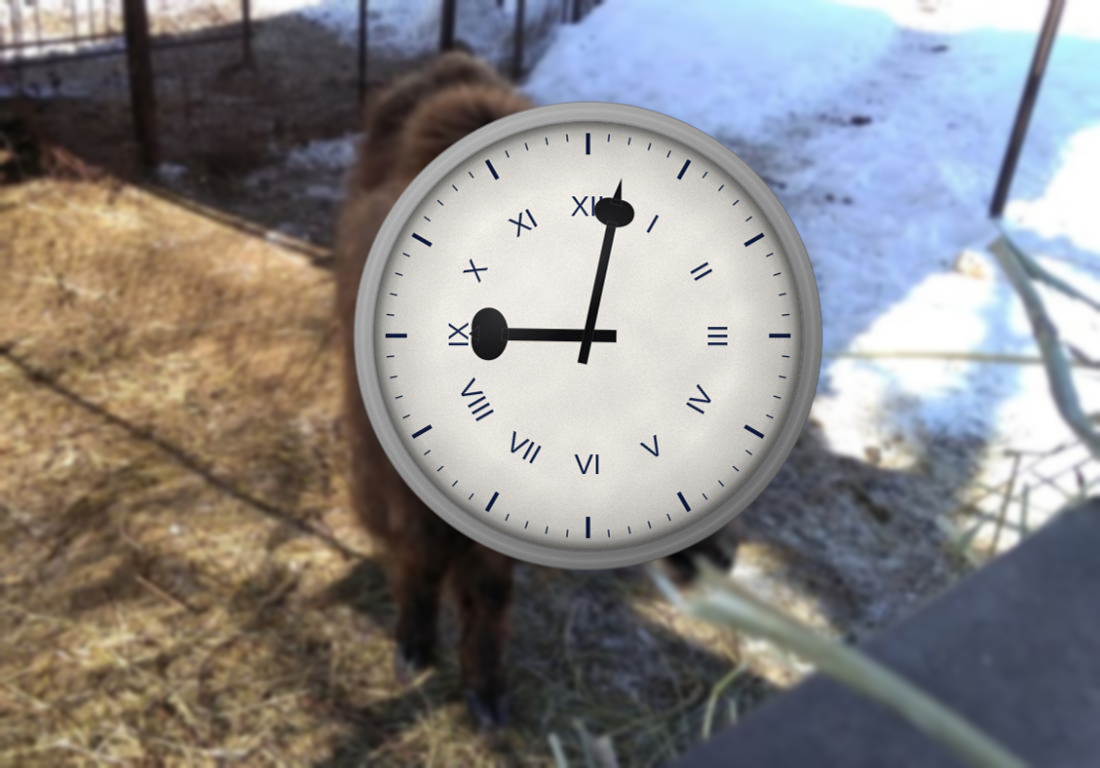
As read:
9,02
